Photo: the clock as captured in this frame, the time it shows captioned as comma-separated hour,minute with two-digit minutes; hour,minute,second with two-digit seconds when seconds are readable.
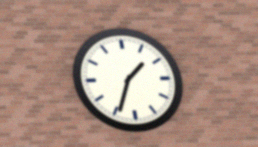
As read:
1,34
